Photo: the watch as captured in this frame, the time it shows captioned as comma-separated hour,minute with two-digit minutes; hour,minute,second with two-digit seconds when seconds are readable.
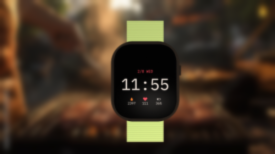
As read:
11,55
